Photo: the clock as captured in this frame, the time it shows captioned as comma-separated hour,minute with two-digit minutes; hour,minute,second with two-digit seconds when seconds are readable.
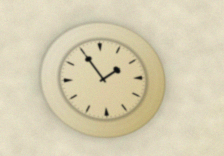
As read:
1,55
